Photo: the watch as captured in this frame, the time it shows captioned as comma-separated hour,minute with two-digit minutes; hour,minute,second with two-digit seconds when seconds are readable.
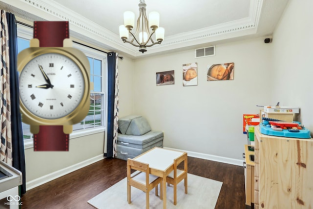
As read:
8,55
